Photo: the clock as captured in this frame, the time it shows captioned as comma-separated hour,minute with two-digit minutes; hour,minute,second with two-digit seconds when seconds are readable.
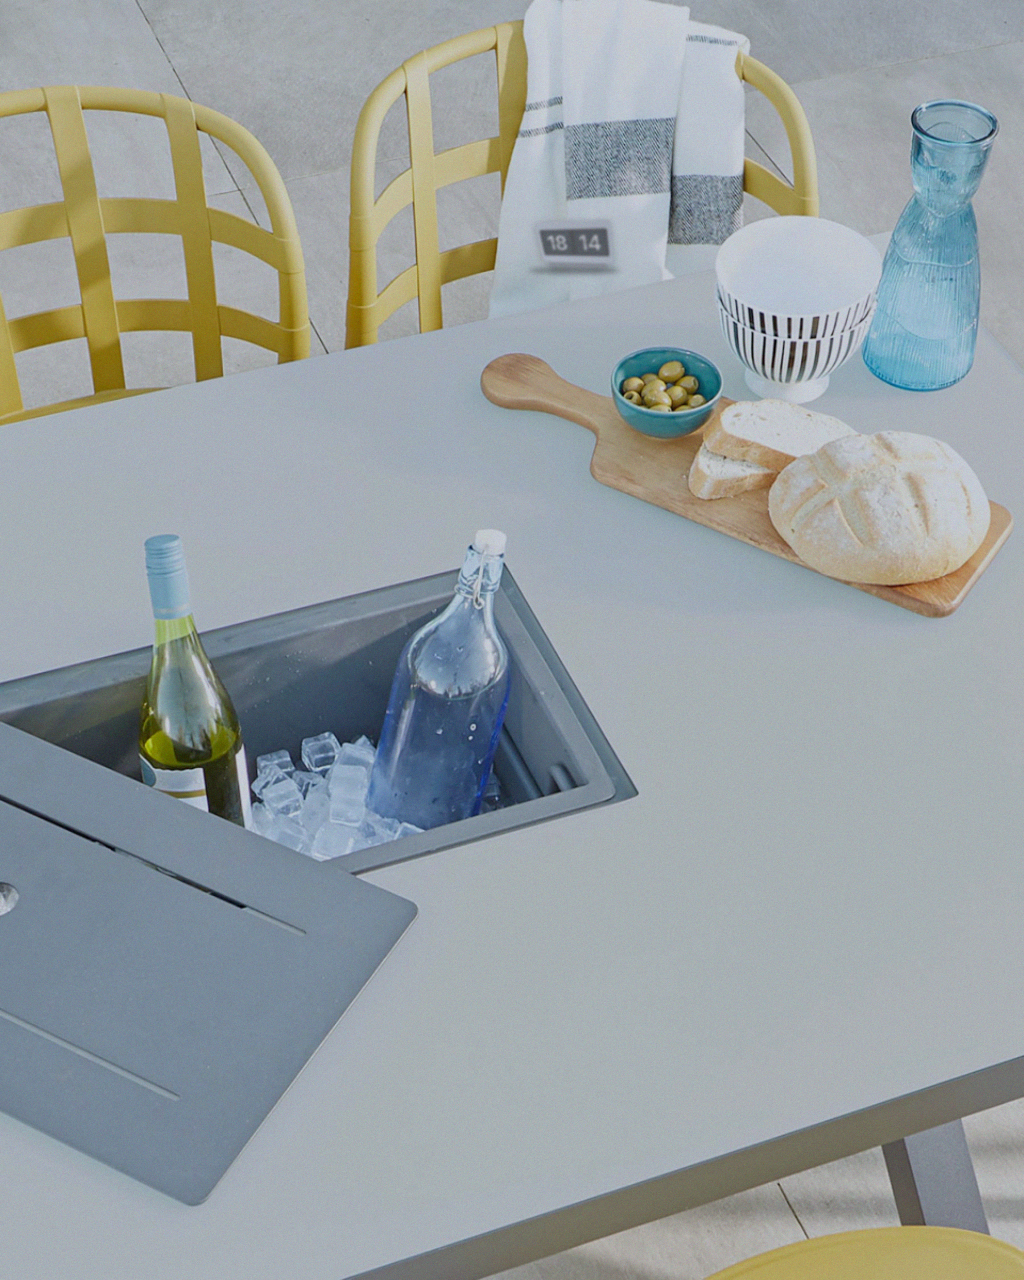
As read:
18,14
